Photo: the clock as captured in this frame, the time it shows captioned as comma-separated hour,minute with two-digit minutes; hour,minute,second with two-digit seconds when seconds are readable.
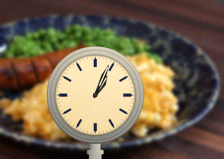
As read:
1,04
